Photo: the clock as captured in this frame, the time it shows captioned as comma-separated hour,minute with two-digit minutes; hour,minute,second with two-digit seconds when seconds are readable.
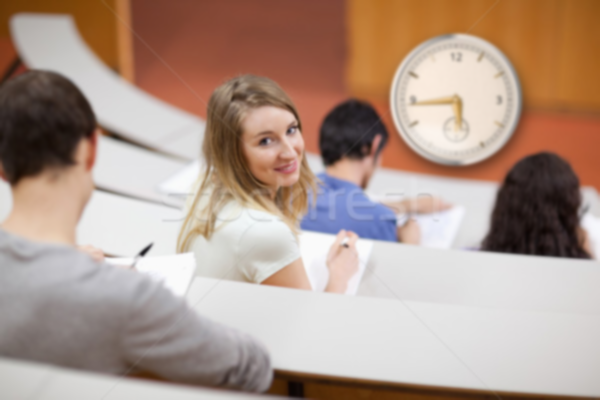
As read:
5,44
